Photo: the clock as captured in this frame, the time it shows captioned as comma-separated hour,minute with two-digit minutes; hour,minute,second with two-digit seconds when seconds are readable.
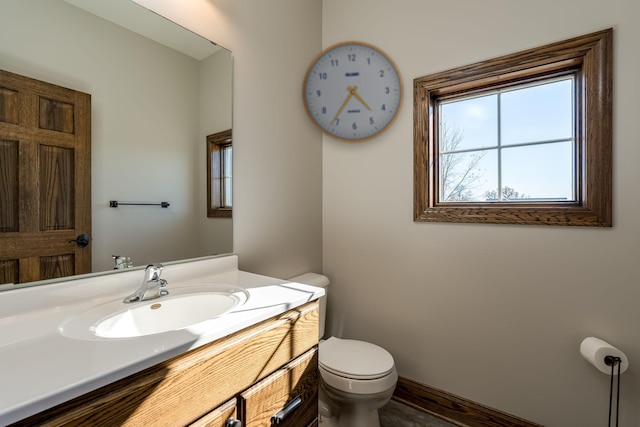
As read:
4,36
